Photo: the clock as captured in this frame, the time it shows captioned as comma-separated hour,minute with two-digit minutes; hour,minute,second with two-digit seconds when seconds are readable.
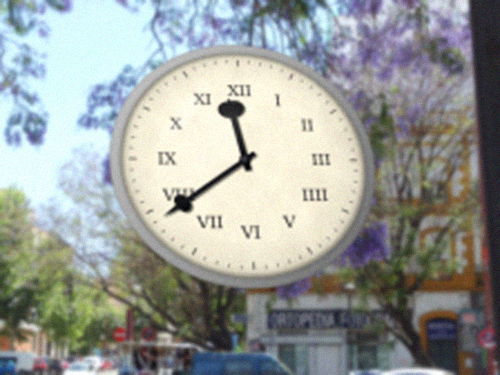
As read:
11,39
